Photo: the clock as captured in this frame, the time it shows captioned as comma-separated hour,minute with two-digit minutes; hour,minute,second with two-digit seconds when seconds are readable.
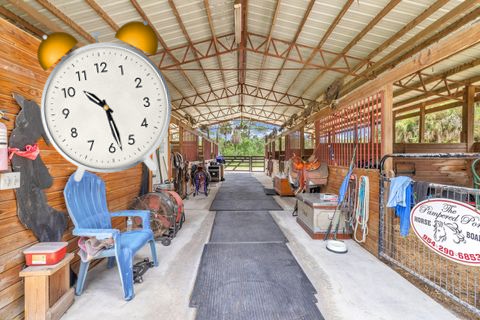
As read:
10,28
